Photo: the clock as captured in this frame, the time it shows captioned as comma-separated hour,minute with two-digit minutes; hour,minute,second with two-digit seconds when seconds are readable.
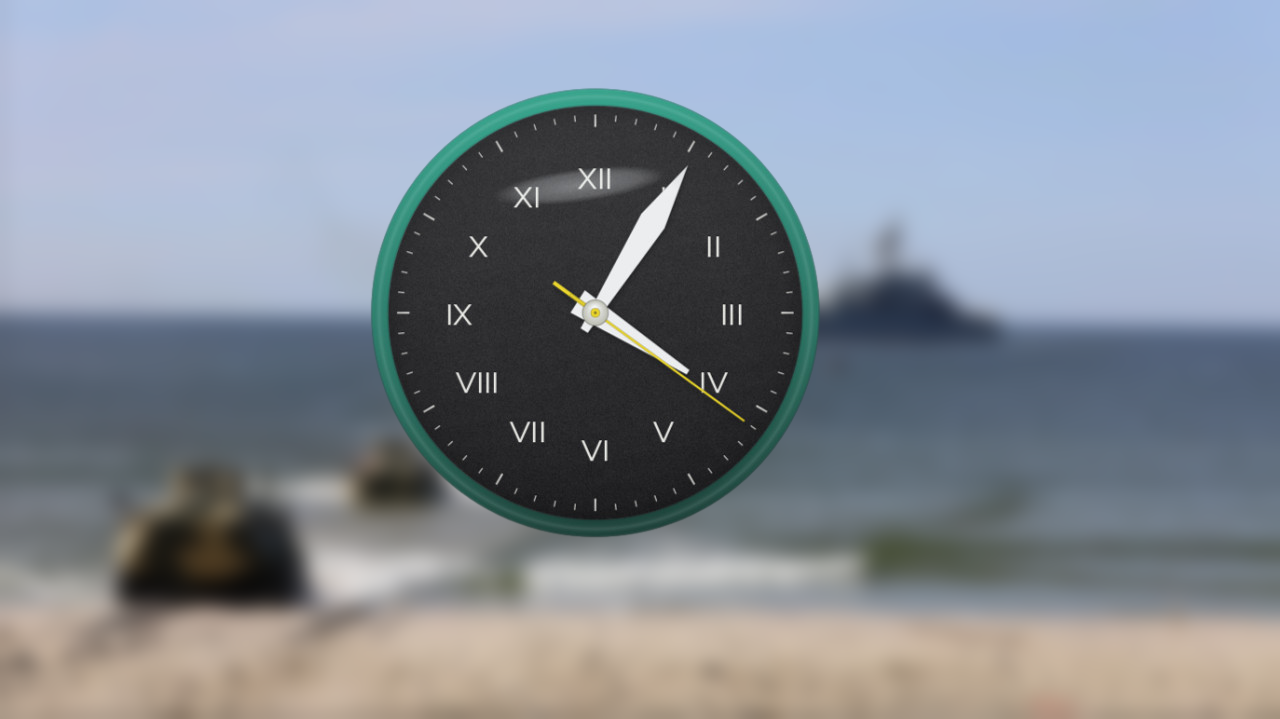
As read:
4,05,21
